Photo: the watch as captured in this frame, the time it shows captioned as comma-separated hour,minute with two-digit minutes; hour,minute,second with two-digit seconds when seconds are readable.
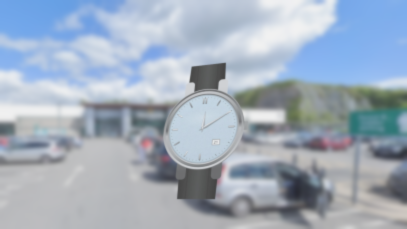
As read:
12,10
